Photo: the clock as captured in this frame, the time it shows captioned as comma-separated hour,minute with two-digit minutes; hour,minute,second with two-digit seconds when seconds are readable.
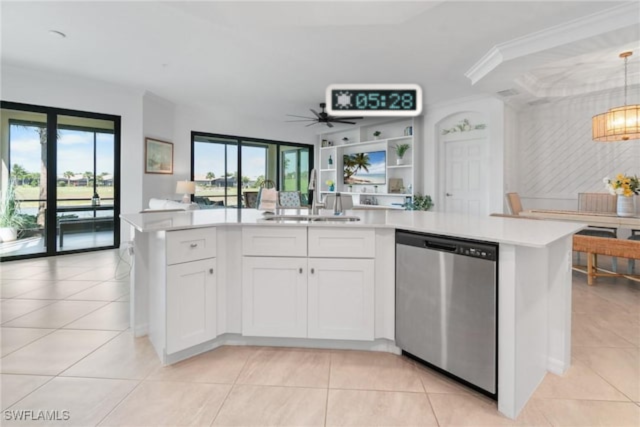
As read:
5,28
